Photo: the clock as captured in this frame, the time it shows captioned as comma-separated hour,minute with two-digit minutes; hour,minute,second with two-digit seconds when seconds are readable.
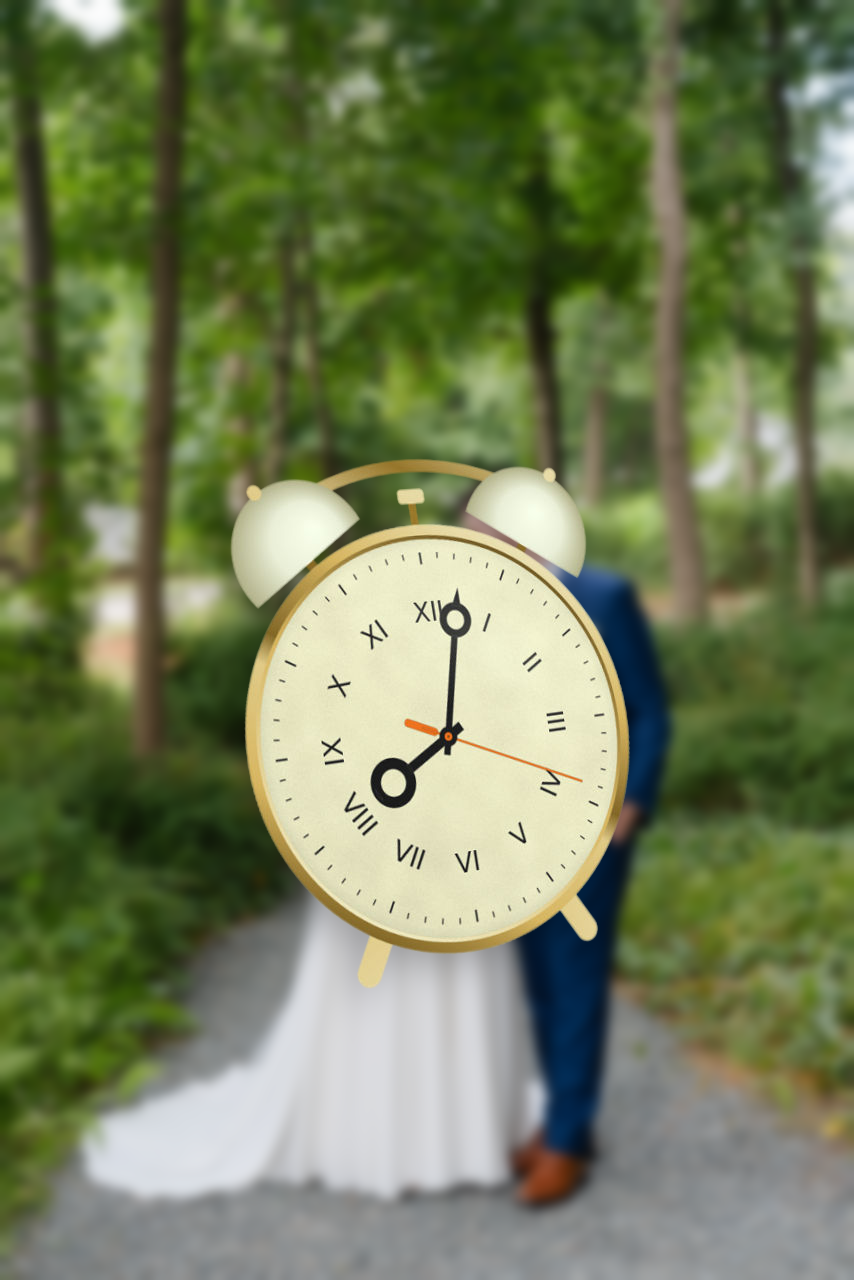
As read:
8,02,19
